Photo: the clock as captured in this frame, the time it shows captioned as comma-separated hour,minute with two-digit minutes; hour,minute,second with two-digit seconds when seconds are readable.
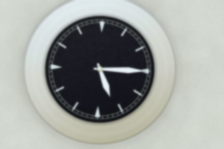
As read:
5,15
